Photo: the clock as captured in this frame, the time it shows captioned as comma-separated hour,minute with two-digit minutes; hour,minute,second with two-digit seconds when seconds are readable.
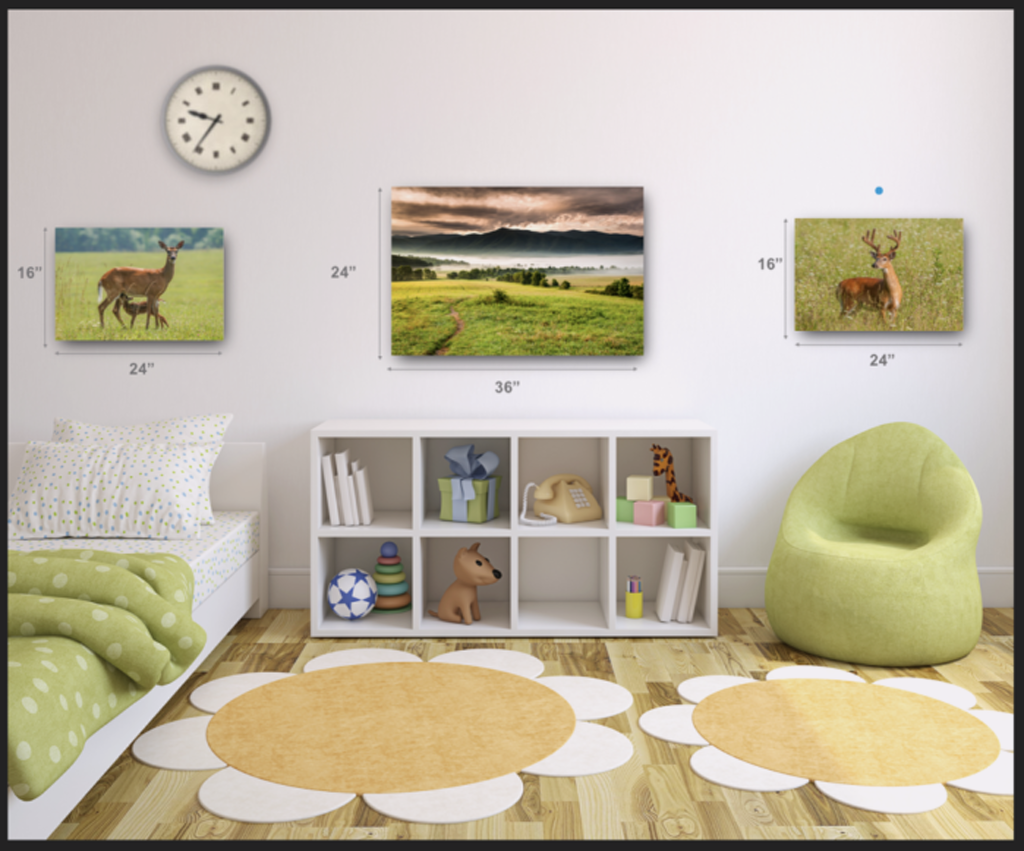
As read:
9,36
